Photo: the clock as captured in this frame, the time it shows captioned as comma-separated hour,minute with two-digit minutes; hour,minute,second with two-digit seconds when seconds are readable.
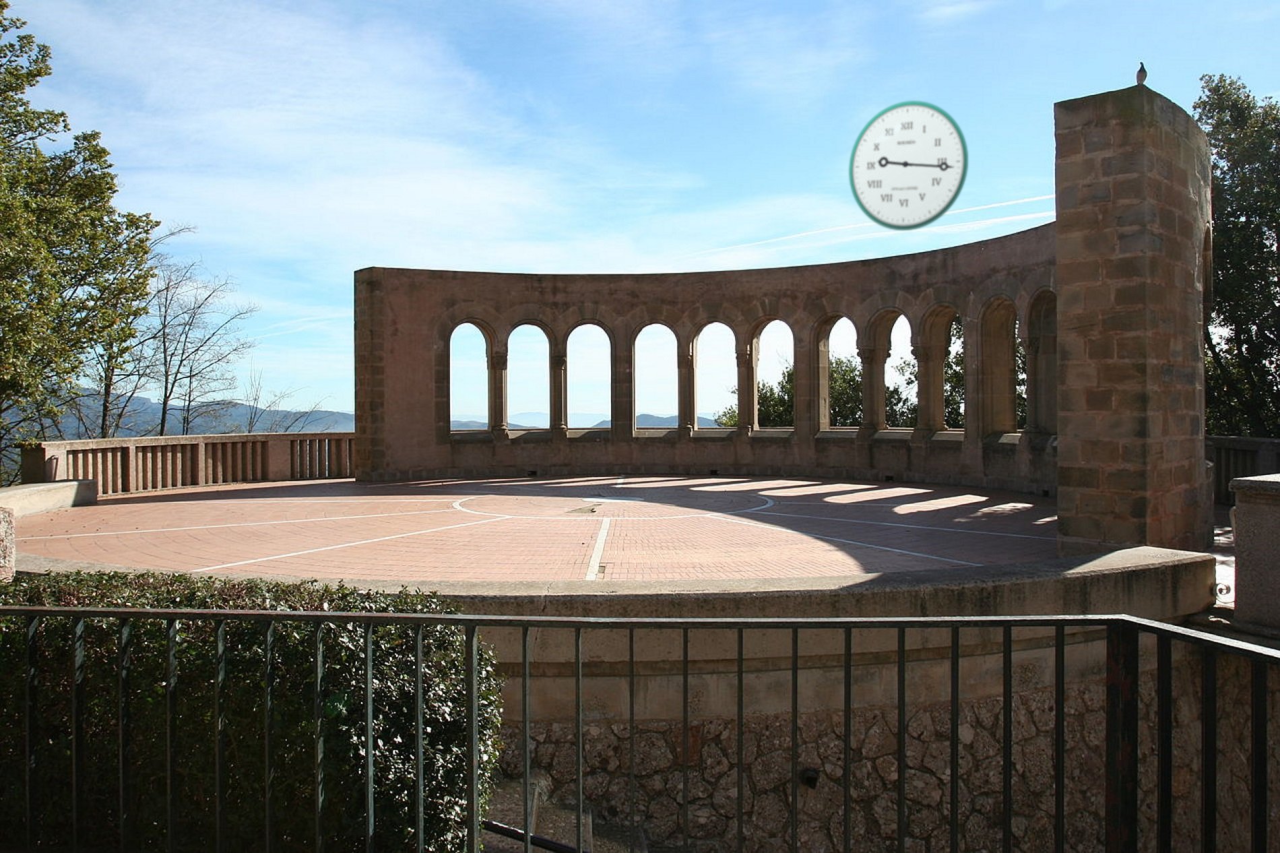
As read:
9,16
